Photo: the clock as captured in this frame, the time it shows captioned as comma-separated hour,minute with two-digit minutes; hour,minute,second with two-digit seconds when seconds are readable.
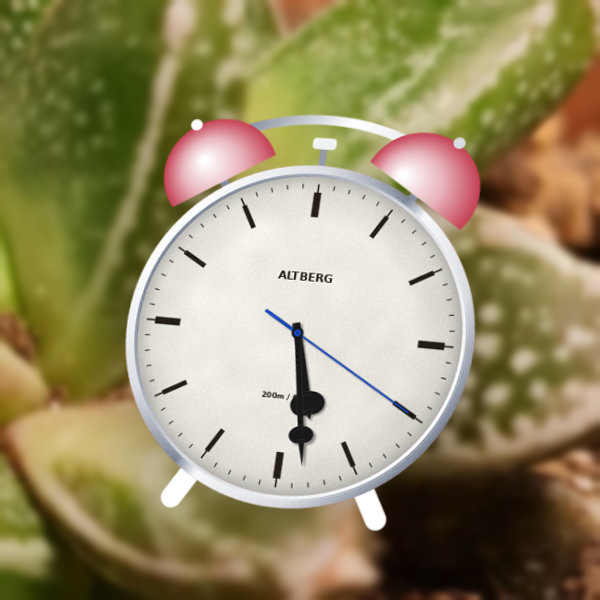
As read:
5,28,20
